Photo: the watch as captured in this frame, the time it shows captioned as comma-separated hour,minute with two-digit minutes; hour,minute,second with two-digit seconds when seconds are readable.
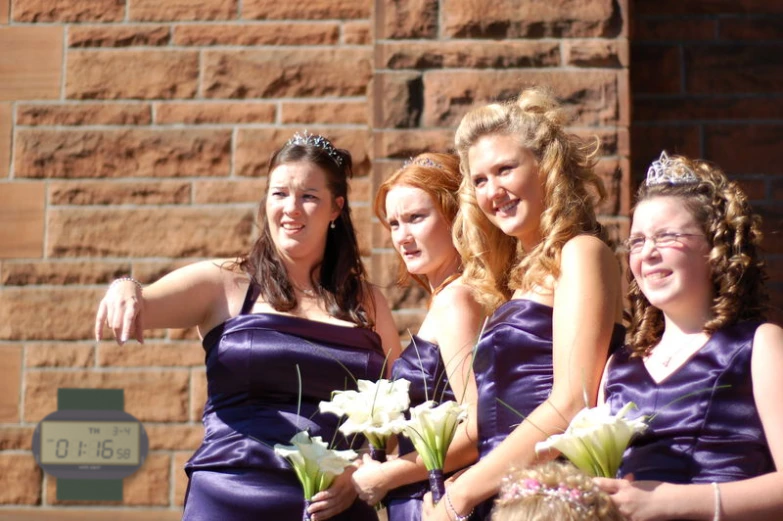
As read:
1,16
